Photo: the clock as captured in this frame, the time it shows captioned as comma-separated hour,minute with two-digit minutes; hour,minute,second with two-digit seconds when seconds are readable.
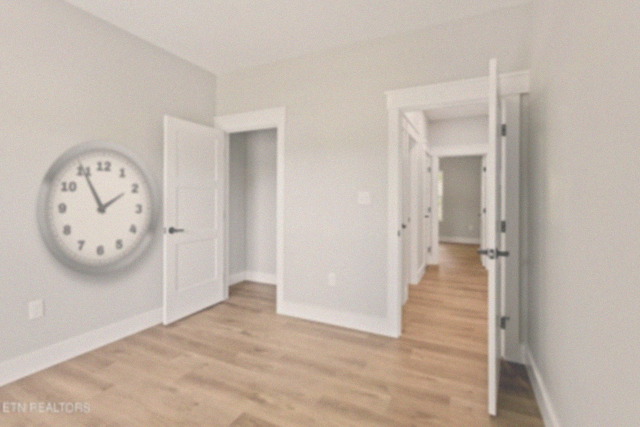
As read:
1,55
